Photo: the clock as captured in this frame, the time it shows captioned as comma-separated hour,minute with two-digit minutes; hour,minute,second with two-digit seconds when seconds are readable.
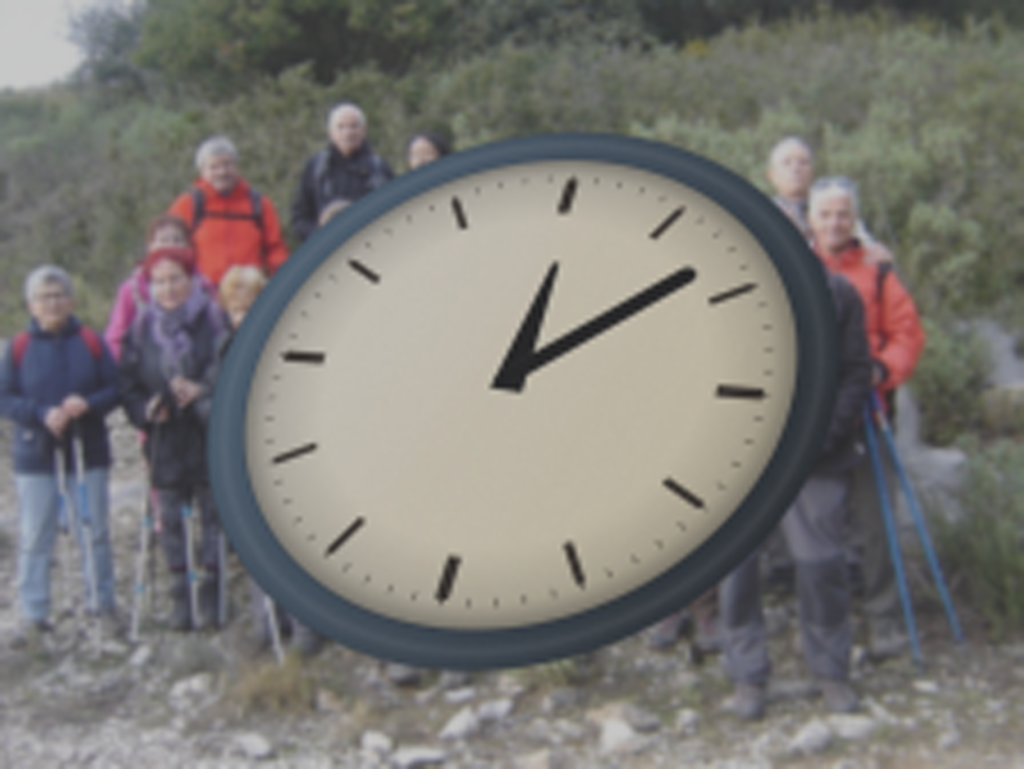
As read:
12,08
